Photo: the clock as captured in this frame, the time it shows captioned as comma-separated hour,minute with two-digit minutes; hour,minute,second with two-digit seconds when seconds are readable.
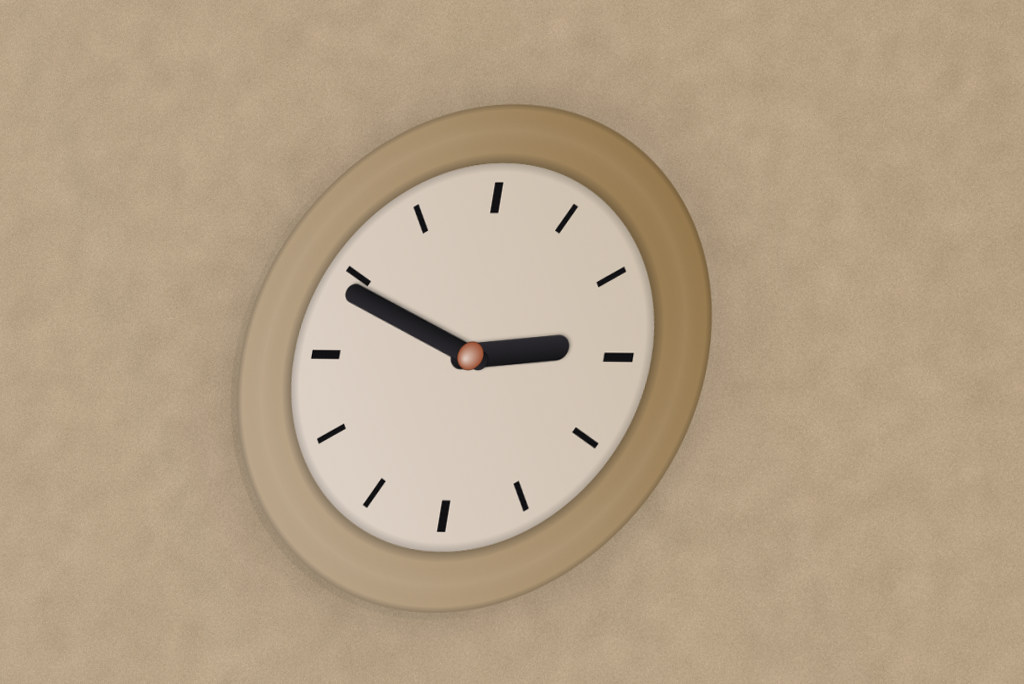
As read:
2,49
